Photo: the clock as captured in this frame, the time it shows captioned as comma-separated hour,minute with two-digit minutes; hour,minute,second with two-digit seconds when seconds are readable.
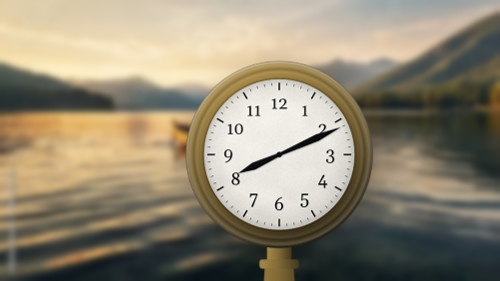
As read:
8,11
